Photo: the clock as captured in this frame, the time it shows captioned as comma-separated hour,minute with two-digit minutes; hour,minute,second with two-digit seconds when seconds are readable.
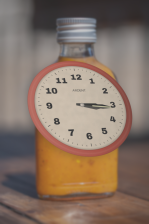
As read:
3,16
